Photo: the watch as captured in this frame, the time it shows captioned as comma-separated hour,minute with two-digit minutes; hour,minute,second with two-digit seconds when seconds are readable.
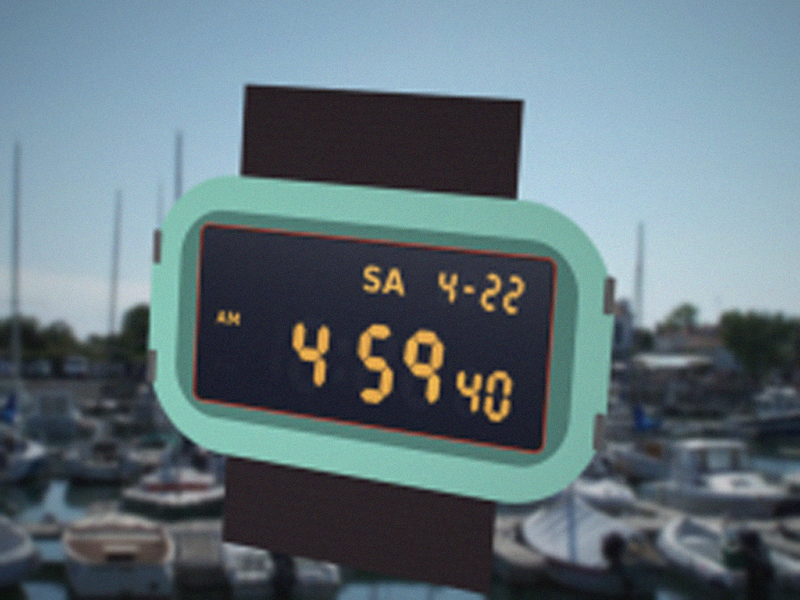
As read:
4,59,40
